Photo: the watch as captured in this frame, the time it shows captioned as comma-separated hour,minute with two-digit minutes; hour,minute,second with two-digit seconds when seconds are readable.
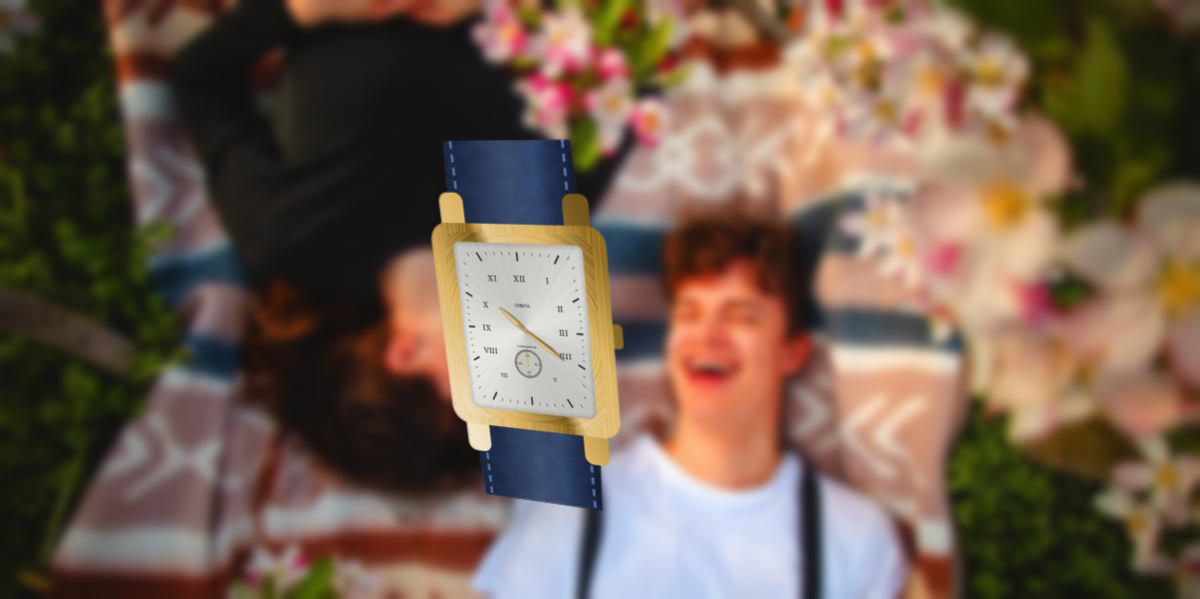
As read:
10,21
